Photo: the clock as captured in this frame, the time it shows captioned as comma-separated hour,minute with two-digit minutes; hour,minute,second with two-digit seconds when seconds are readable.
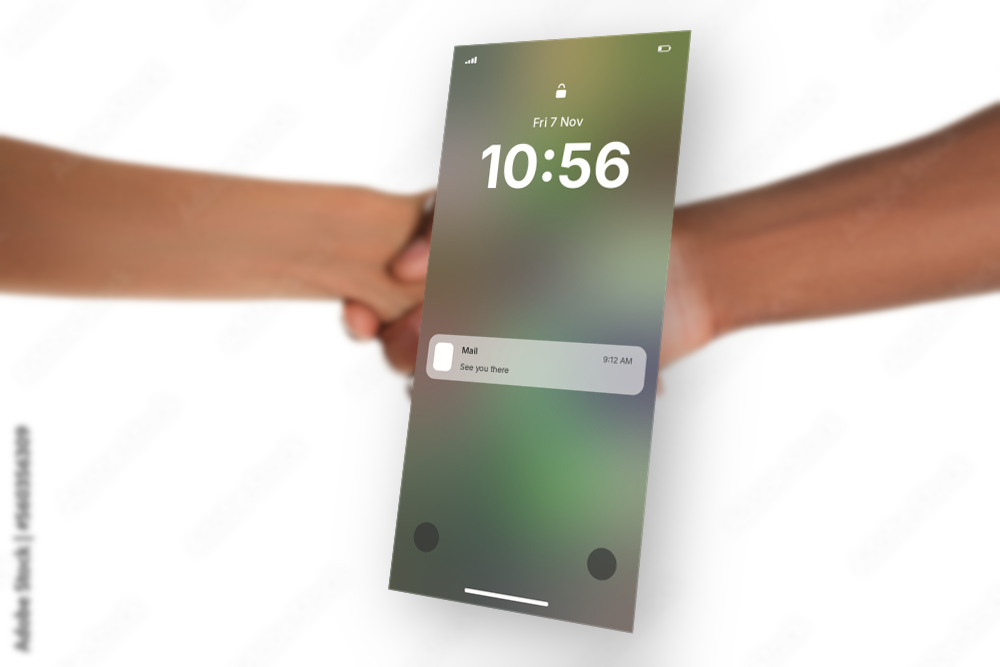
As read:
10,56
